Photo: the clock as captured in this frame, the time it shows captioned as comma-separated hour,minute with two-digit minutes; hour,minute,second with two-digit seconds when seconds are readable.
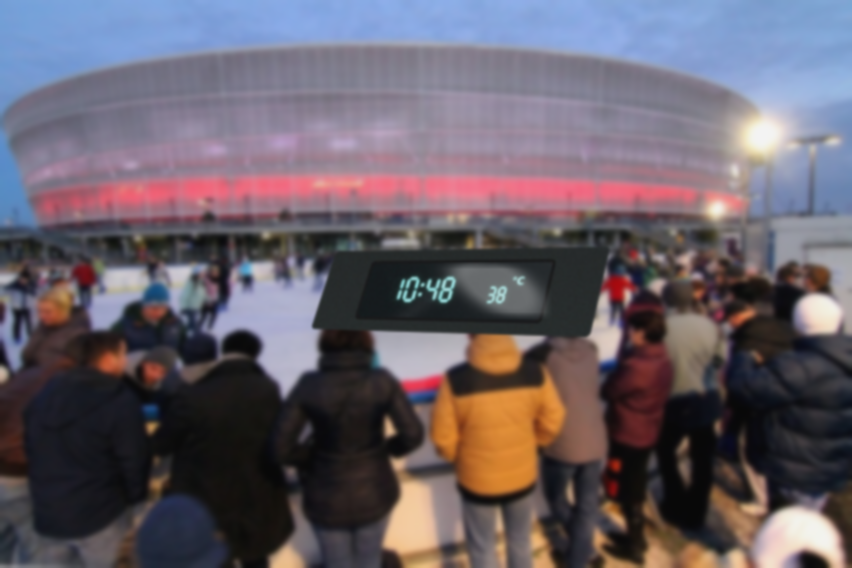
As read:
10,48
